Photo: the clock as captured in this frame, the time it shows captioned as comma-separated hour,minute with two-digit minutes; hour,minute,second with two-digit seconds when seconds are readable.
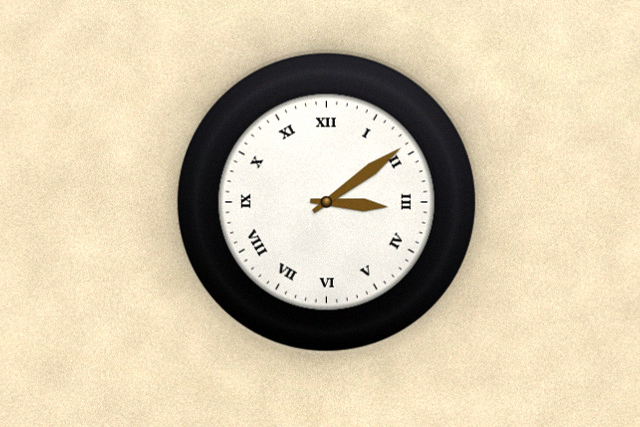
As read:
3,09
